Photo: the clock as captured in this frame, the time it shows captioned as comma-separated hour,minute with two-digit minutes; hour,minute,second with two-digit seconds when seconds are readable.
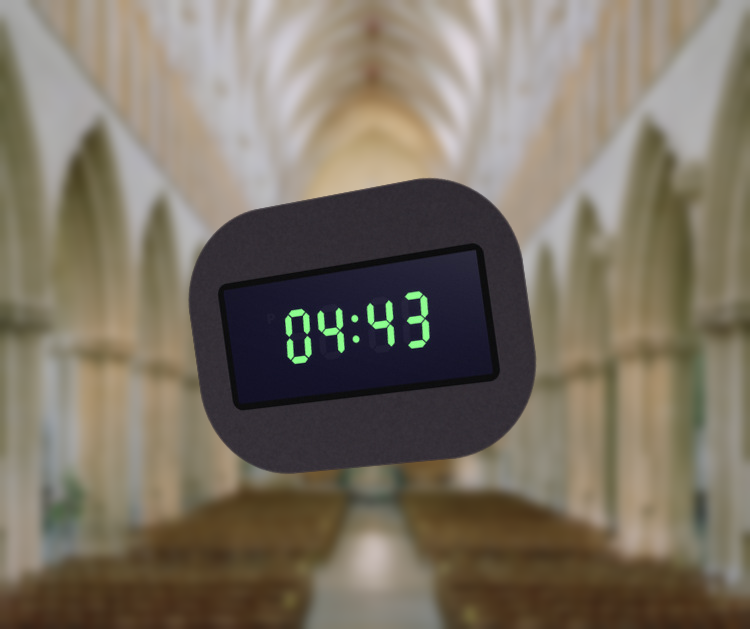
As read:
4,43
